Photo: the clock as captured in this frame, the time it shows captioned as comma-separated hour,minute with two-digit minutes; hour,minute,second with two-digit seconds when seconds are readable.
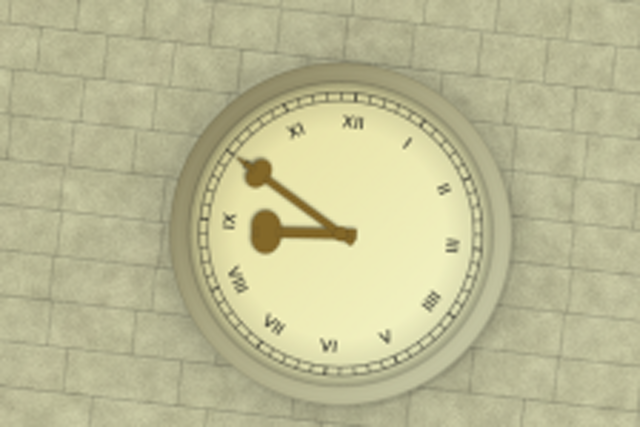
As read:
8,50
